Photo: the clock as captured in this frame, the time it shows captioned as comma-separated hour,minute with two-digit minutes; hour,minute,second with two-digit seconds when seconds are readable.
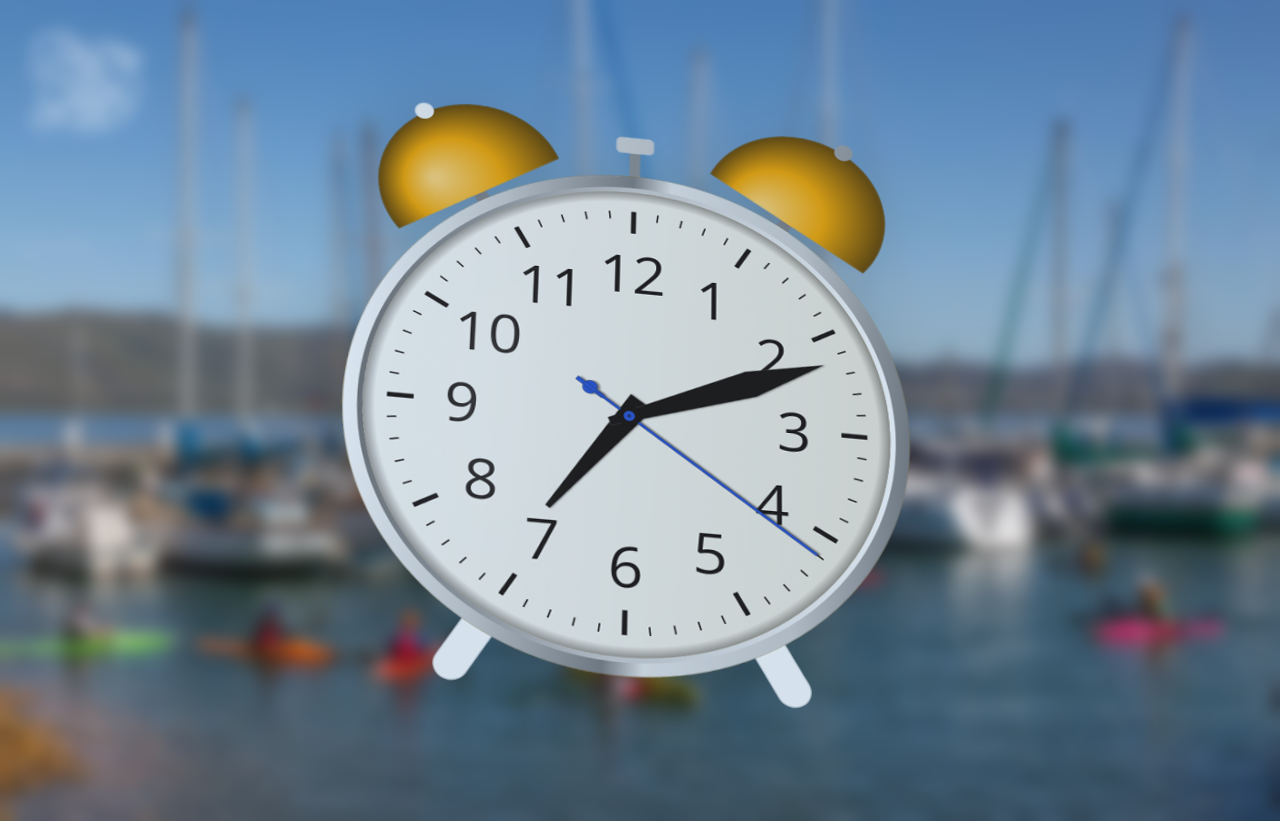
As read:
7,11,21
